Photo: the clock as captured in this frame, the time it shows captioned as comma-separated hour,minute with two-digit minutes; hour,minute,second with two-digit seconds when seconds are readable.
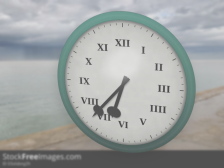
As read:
6,37
